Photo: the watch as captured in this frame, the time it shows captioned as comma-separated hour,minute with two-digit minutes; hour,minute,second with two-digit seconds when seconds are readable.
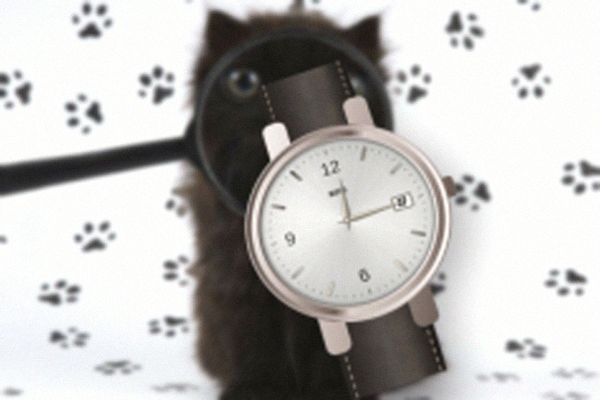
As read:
12,15
